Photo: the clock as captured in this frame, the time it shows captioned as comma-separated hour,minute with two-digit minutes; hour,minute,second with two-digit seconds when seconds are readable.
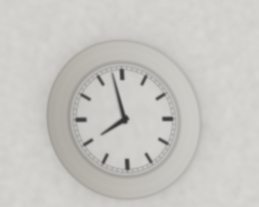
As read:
7,58
